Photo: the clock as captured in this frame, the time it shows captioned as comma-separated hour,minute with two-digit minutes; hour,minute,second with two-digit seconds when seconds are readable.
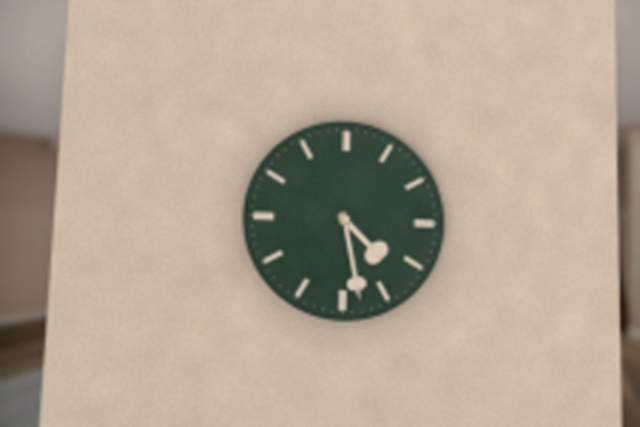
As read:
4,28
